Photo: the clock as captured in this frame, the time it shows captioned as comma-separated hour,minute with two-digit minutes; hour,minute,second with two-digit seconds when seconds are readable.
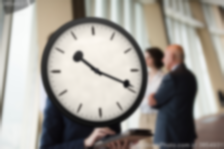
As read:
10,19
